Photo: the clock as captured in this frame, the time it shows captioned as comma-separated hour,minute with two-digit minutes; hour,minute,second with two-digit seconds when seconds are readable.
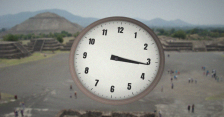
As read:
3,16
